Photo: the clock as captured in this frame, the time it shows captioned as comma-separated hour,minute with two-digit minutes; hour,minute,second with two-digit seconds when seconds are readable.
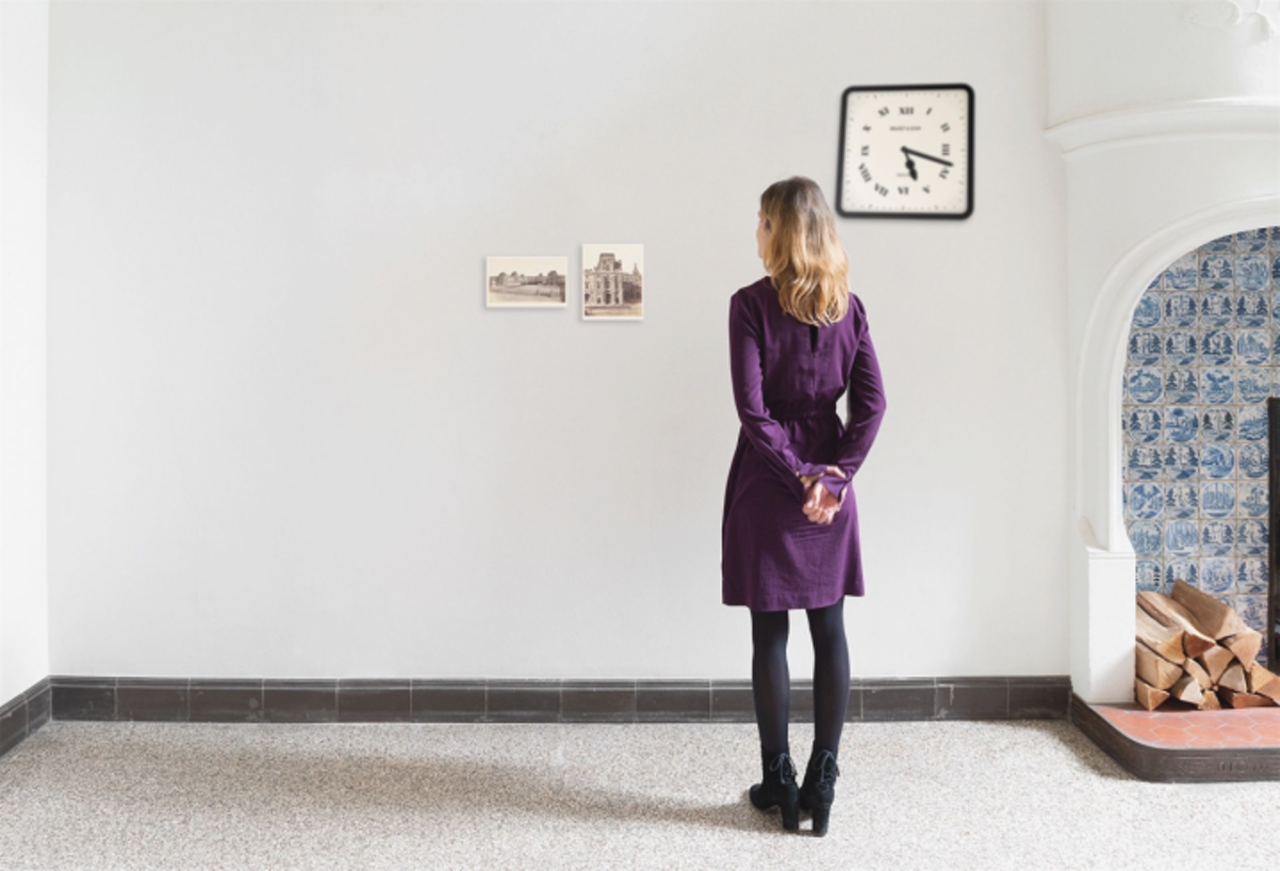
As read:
5,18
